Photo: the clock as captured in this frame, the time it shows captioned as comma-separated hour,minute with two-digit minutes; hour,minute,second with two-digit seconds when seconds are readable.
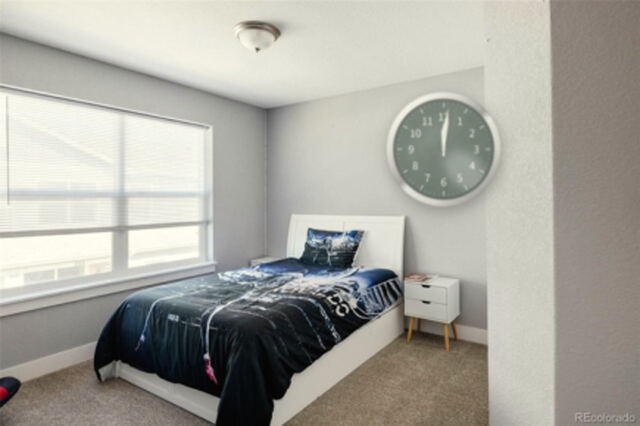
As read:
12,01
